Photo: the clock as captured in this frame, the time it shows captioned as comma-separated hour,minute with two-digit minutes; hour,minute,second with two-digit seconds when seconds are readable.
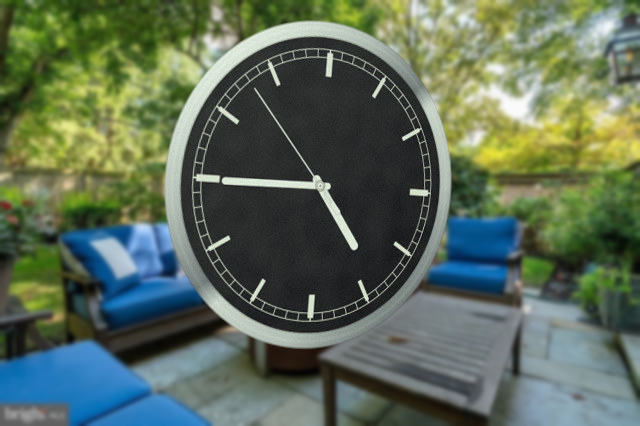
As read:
4,44,53
